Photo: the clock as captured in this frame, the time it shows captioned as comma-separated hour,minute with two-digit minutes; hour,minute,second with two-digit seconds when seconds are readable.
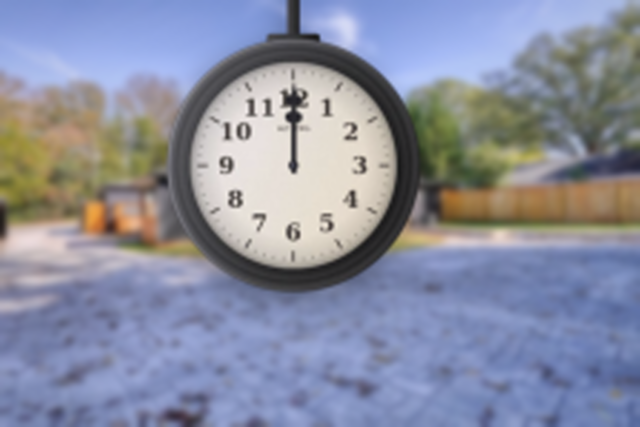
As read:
12,00
